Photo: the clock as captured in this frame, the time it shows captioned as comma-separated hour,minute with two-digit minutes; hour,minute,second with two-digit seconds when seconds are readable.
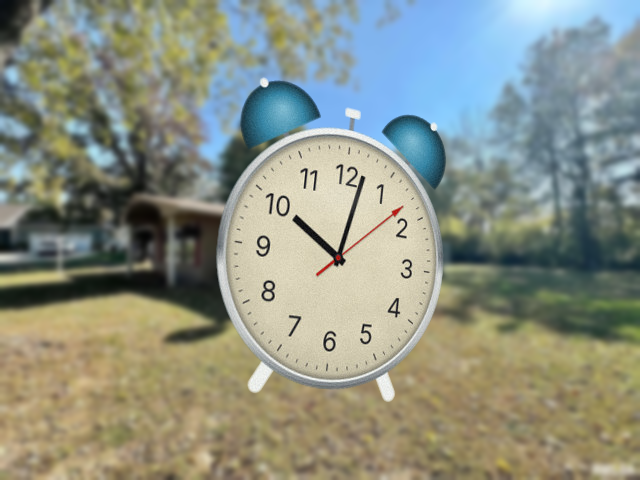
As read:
10,02,08
